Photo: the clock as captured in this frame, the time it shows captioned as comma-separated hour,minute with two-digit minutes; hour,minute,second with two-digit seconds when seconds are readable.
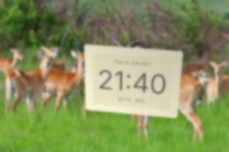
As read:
21,40
